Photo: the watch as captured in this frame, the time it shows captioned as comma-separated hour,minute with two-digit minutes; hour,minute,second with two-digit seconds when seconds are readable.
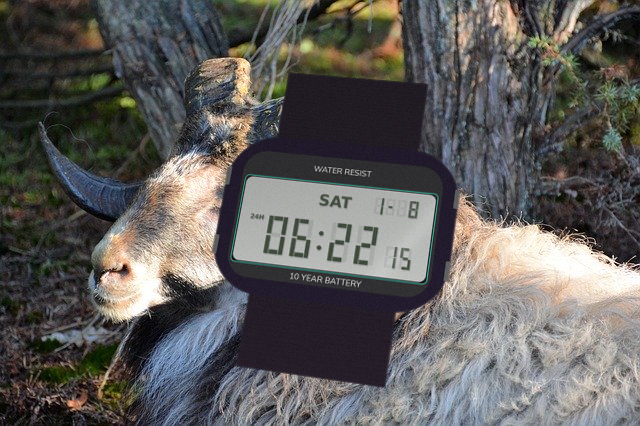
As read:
6,22,15
